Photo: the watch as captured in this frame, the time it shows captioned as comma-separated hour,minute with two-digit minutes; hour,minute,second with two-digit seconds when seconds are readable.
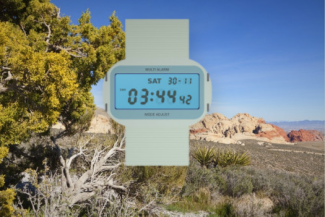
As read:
3,44,42
